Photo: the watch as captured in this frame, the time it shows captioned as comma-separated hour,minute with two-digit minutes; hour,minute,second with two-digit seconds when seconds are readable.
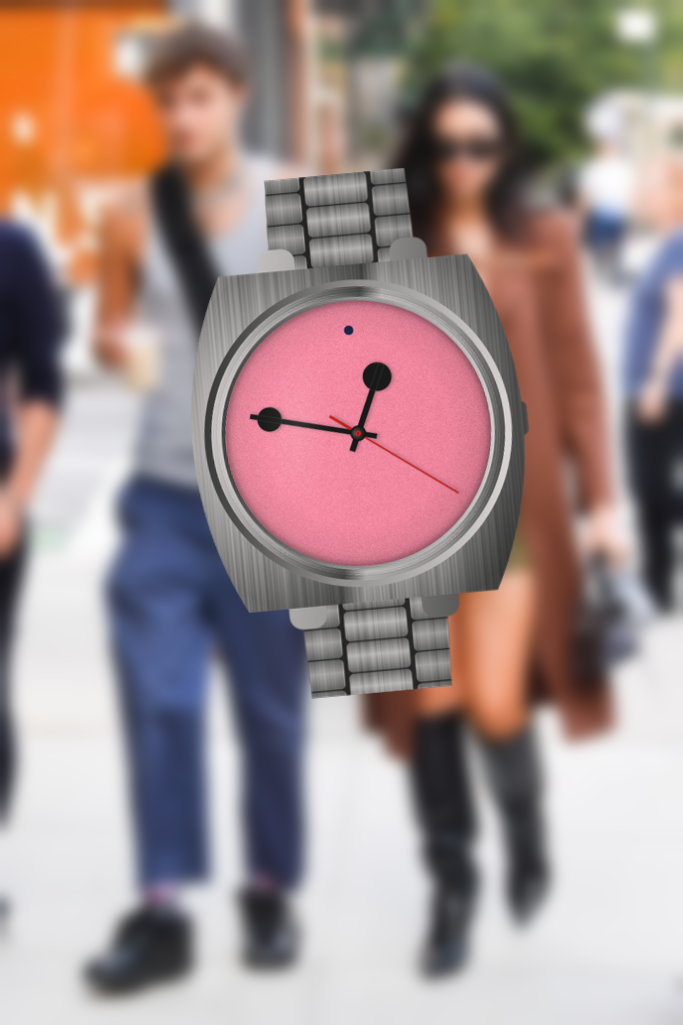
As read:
12,47,21
